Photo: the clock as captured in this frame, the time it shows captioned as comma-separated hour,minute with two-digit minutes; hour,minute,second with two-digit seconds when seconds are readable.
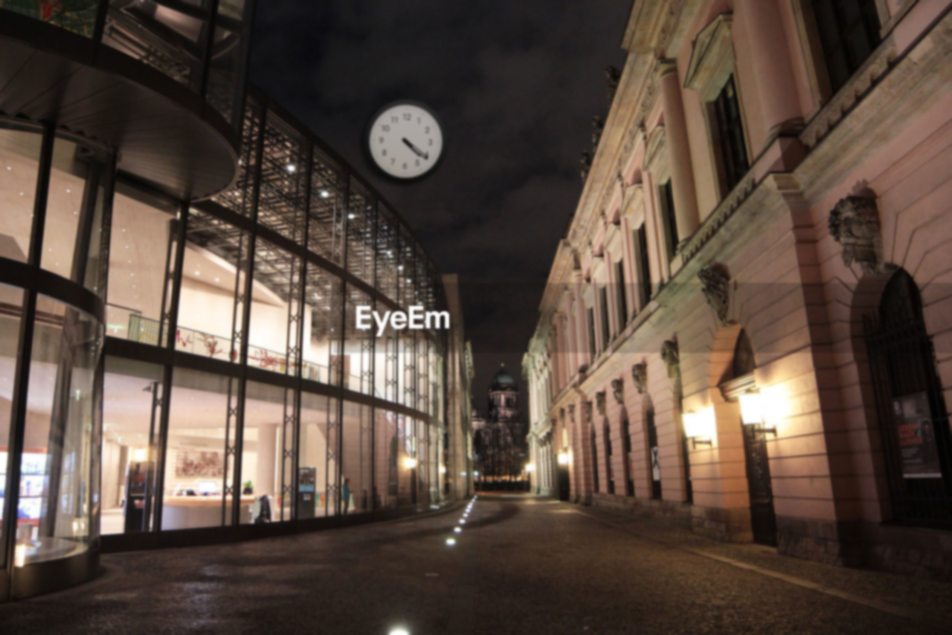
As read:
4,21
